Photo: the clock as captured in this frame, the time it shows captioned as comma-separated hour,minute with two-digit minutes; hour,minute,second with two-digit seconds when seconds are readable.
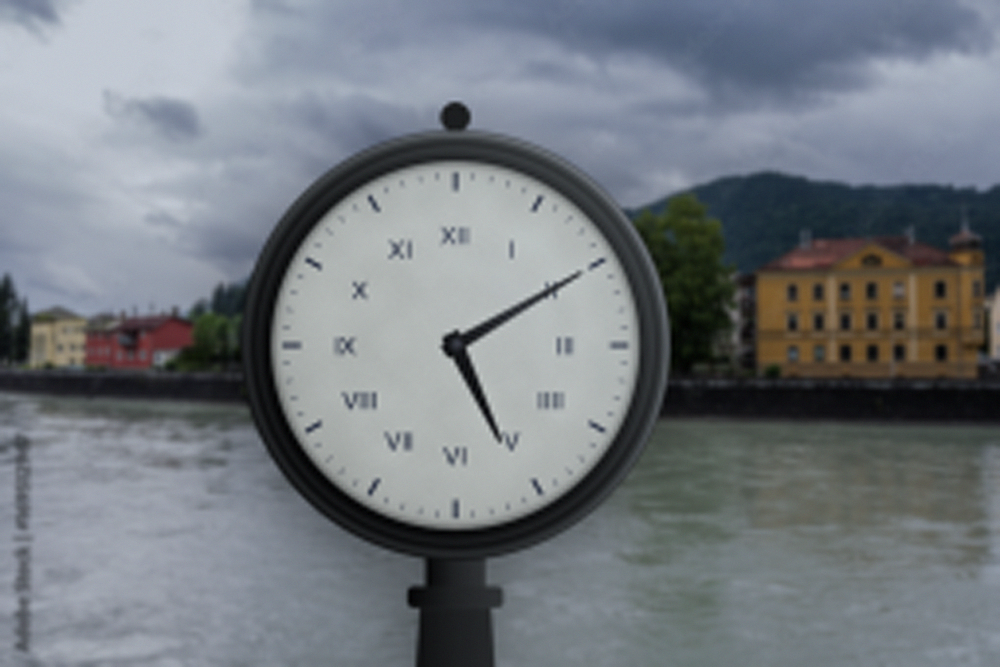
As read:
5,10
